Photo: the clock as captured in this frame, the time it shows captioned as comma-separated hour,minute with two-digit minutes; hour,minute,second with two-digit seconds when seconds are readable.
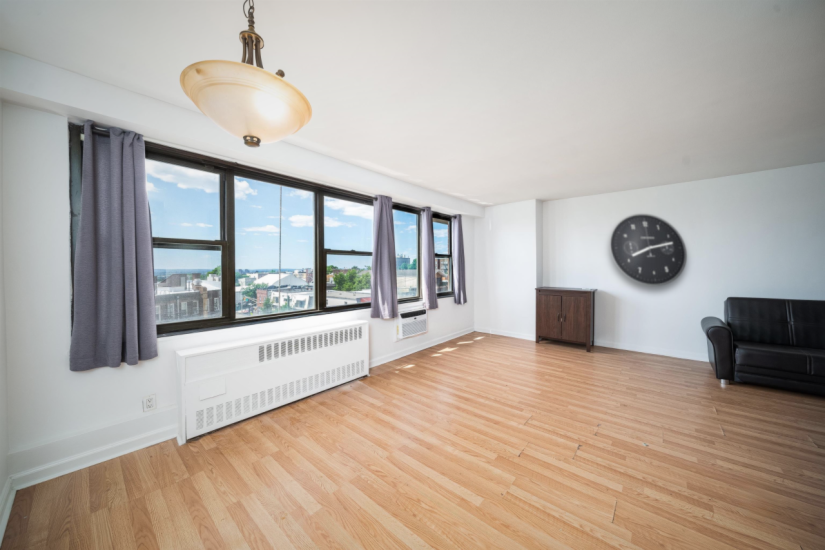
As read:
8,13
